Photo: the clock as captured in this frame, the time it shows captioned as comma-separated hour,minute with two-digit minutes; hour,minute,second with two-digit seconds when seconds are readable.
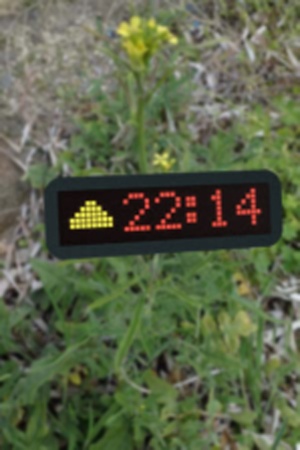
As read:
22,14
